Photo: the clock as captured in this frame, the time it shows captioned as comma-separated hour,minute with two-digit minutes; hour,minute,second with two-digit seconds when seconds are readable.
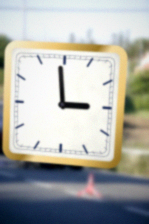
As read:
2,59
